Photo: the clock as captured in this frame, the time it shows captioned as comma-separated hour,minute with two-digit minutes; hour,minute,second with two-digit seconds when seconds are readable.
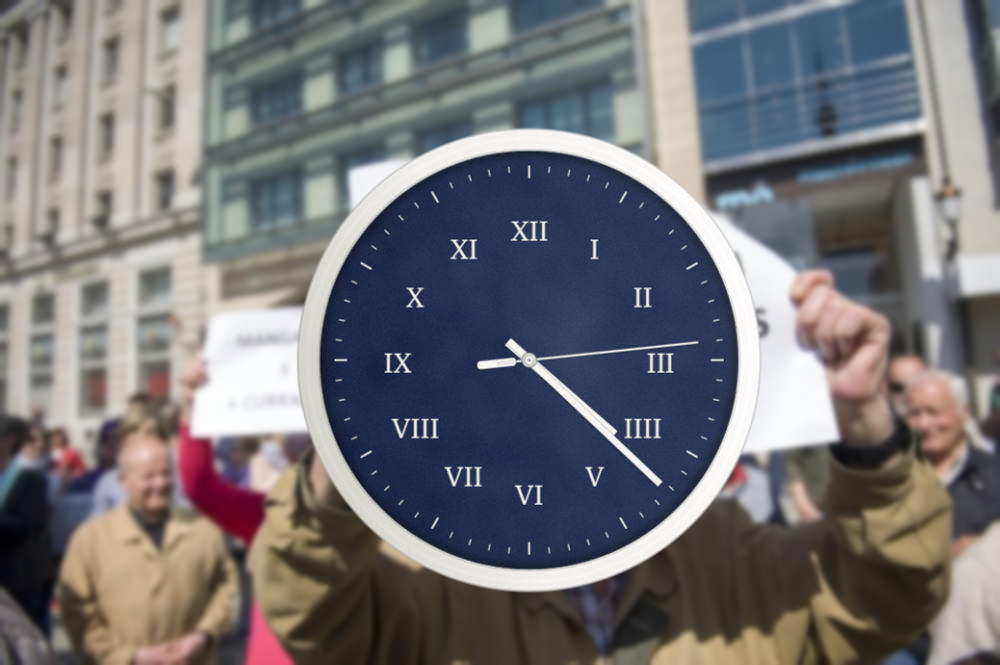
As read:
4,22,14
